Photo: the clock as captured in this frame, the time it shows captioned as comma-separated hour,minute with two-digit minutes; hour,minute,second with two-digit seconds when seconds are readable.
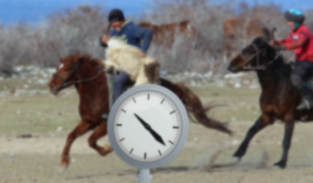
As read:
10,22
